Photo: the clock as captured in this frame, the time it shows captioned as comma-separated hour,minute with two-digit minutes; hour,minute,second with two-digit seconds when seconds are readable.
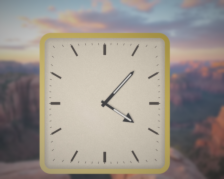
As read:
4,07
